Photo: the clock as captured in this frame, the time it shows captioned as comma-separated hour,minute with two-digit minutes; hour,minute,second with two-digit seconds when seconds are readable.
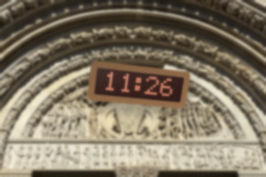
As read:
11,26
